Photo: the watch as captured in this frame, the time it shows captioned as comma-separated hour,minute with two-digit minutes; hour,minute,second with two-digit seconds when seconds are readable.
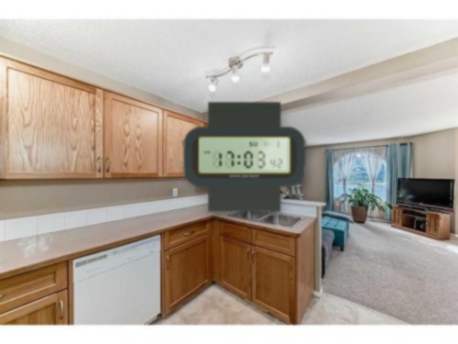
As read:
17,03
